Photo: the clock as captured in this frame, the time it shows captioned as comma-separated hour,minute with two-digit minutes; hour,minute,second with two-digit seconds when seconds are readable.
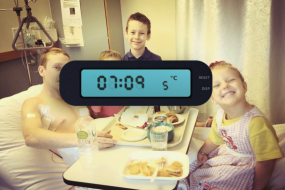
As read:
7,09
